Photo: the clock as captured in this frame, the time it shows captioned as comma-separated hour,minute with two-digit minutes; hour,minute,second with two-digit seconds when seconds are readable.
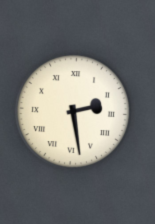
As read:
2,28
